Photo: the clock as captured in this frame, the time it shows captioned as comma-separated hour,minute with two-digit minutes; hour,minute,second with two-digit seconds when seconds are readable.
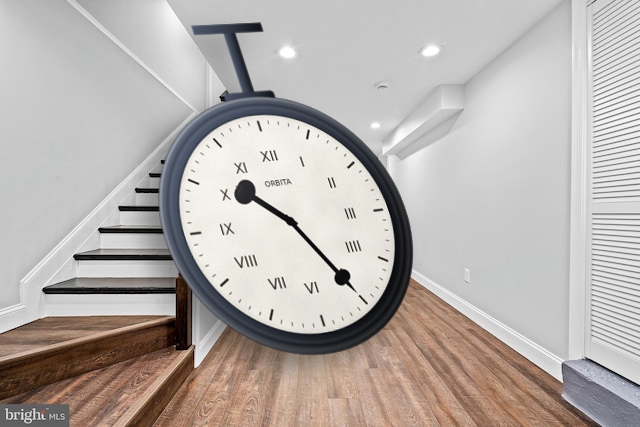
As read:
10,25
